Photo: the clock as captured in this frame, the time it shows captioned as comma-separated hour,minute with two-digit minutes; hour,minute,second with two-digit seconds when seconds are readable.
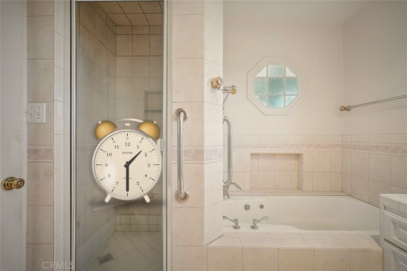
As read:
1,30
